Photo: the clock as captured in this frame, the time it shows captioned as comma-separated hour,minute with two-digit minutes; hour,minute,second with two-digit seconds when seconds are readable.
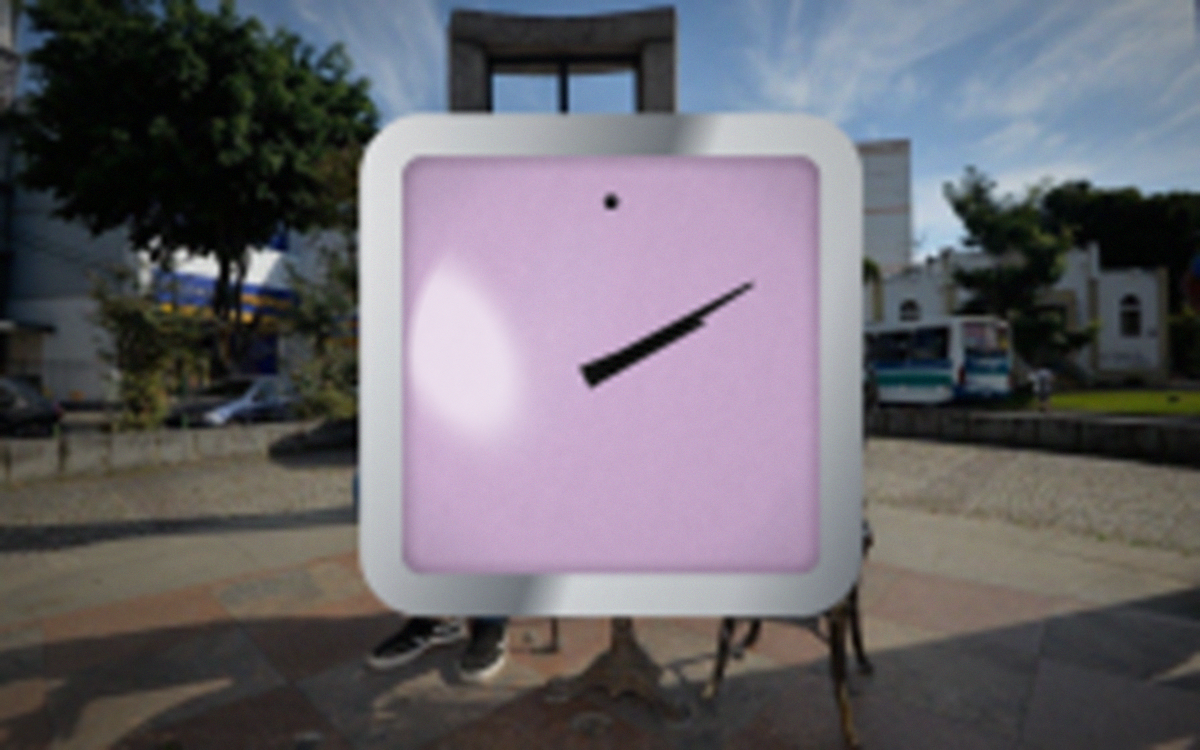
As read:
2,10
